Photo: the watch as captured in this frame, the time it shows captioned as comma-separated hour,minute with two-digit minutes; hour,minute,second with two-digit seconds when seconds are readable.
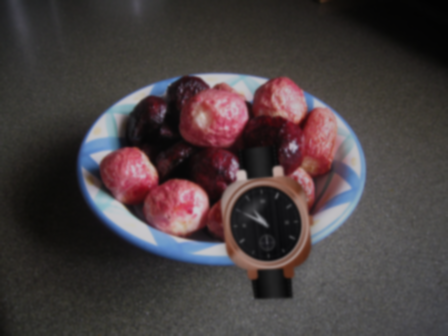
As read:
10,50
